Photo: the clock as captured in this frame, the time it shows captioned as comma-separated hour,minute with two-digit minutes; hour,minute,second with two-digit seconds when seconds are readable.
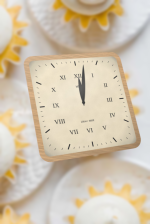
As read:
12,02
